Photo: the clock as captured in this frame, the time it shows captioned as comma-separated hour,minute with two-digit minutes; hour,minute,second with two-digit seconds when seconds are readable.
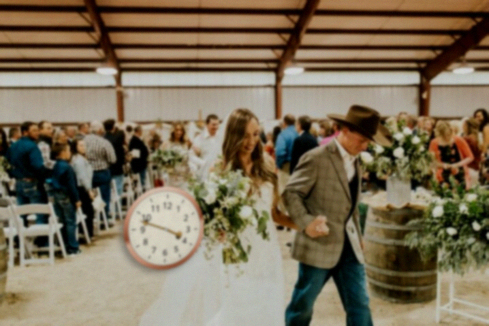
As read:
3,48
